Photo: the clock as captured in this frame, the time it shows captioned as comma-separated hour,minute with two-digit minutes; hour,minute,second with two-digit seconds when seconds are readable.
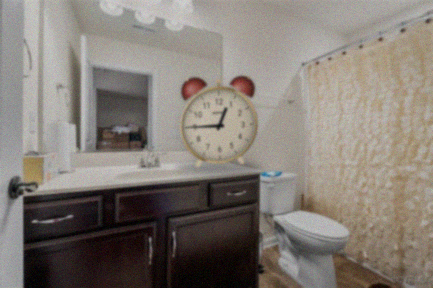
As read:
12,45
